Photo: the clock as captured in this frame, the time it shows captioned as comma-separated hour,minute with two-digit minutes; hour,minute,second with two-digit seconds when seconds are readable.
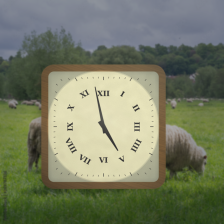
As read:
4,58
